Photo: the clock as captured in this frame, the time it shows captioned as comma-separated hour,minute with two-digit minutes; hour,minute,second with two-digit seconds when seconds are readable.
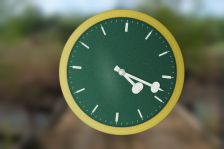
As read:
4,18
